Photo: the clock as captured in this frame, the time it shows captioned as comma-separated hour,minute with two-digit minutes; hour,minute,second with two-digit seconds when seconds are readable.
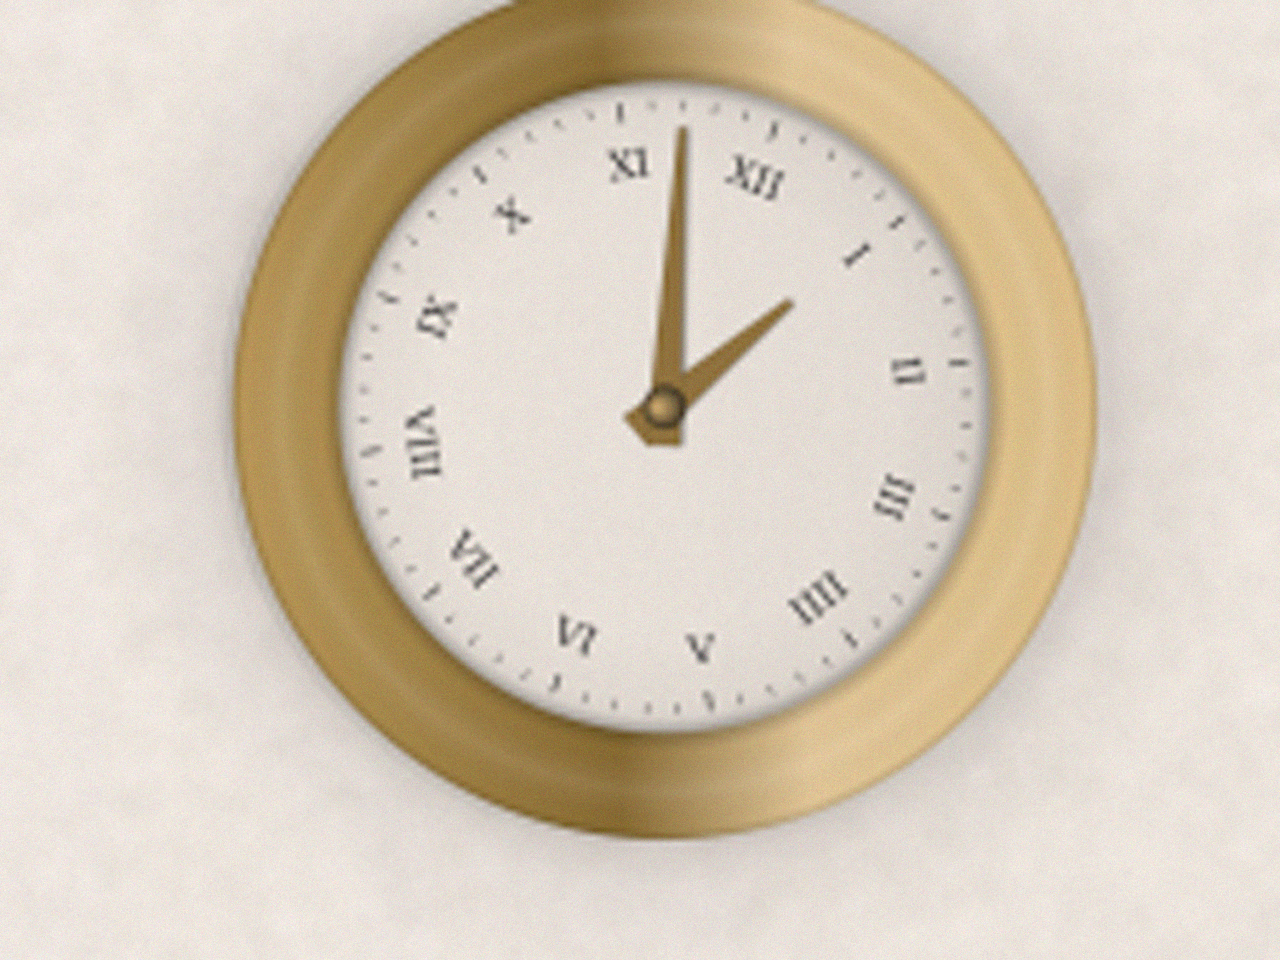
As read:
12,57
